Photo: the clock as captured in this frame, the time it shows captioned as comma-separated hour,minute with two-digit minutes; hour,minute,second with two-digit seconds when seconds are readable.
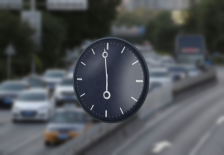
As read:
5,59
